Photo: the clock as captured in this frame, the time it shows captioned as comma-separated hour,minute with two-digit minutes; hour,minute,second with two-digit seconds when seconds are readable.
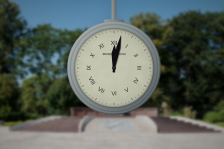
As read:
12,02
